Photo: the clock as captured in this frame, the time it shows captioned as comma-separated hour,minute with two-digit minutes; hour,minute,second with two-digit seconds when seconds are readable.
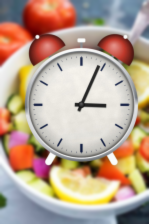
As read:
3,04
